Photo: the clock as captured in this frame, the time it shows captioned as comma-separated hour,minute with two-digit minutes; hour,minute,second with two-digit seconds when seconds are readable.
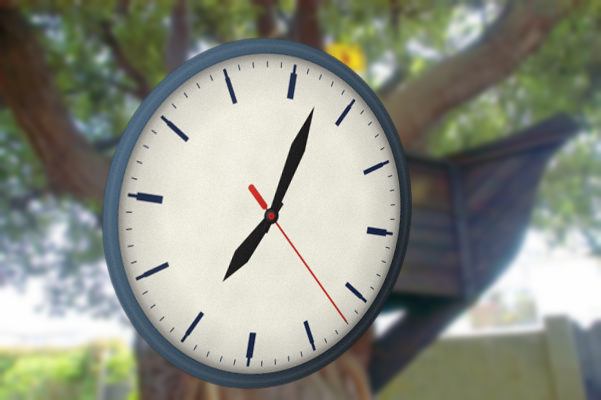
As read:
7,02,22
